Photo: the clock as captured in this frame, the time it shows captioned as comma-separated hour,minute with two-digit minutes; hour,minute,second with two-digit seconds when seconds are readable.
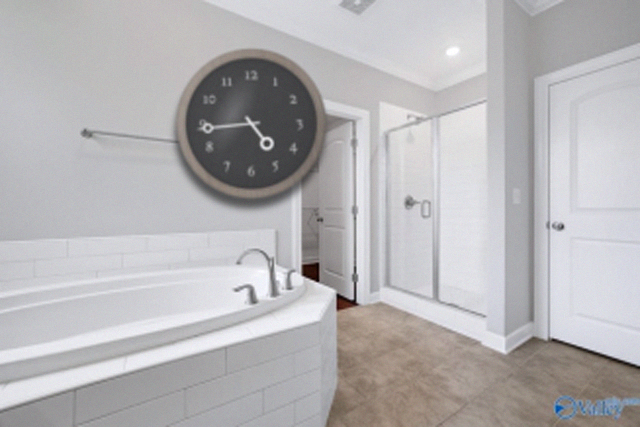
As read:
4,44
